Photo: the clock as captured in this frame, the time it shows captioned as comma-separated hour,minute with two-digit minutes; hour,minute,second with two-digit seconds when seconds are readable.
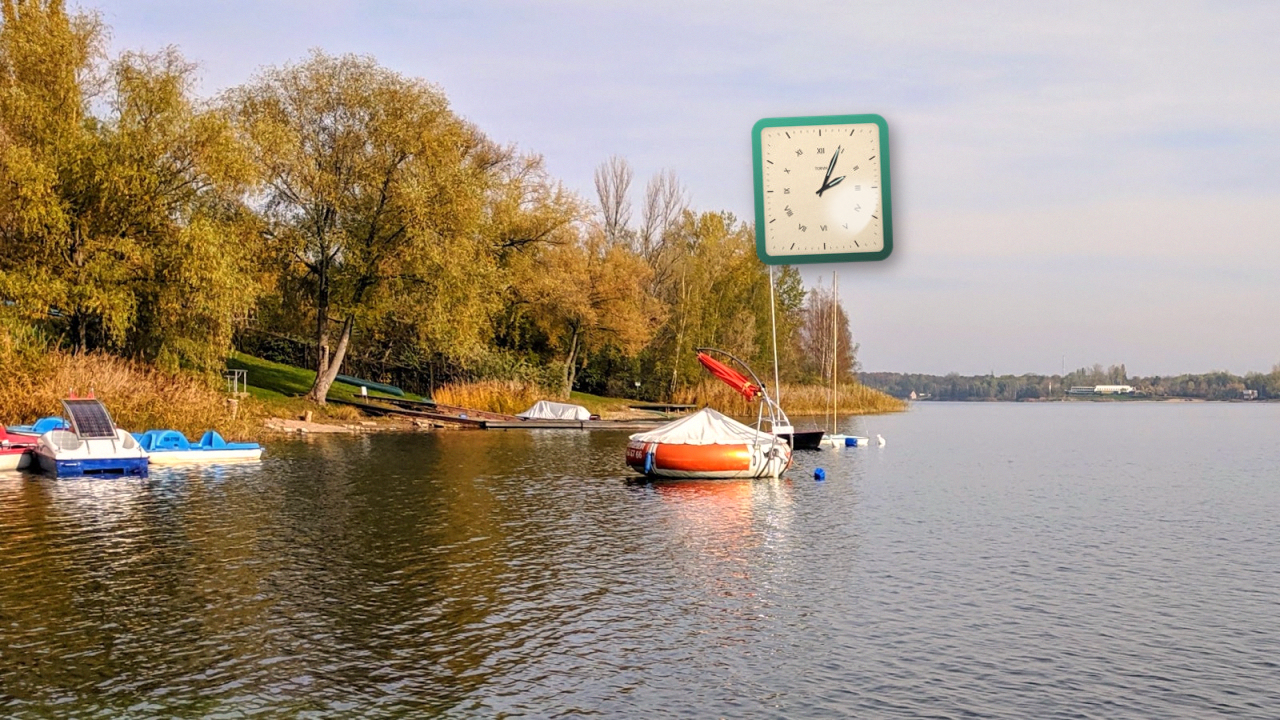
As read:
2,04
